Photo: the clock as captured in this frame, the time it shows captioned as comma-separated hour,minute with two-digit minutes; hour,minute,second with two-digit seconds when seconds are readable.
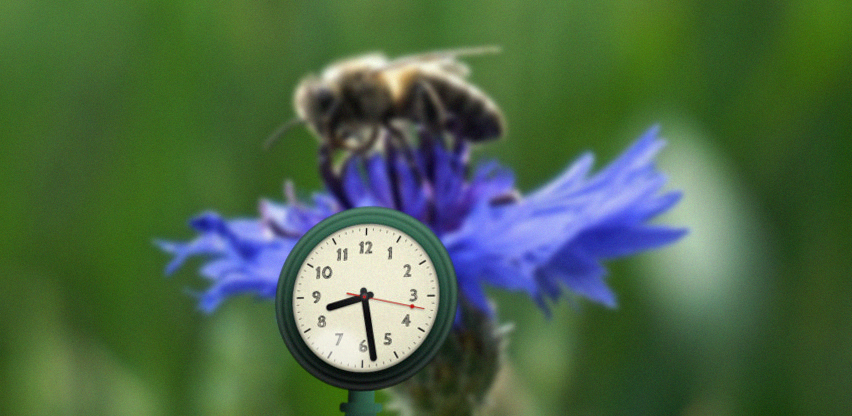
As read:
8,28,17
